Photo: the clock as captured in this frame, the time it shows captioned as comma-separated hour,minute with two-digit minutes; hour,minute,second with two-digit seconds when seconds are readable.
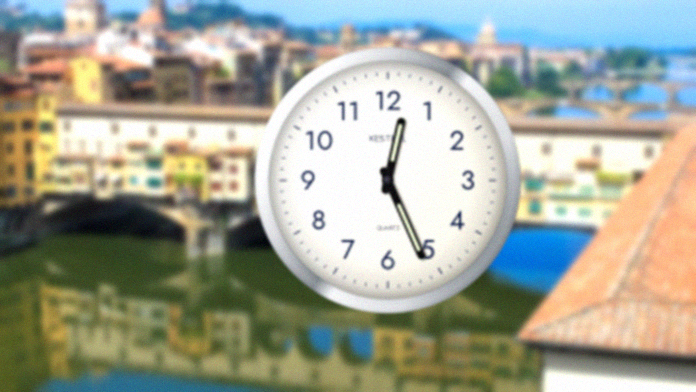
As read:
12,26
